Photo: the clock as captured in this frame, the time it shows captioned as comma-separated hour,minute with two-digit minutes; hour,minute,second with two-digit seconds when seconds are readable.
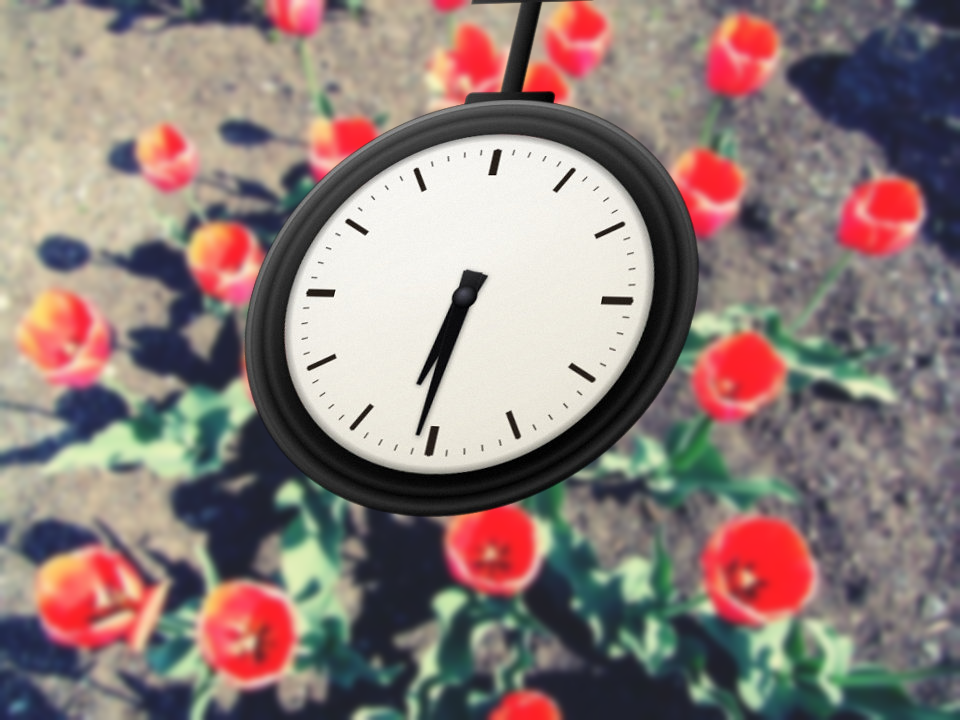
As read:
6,31
